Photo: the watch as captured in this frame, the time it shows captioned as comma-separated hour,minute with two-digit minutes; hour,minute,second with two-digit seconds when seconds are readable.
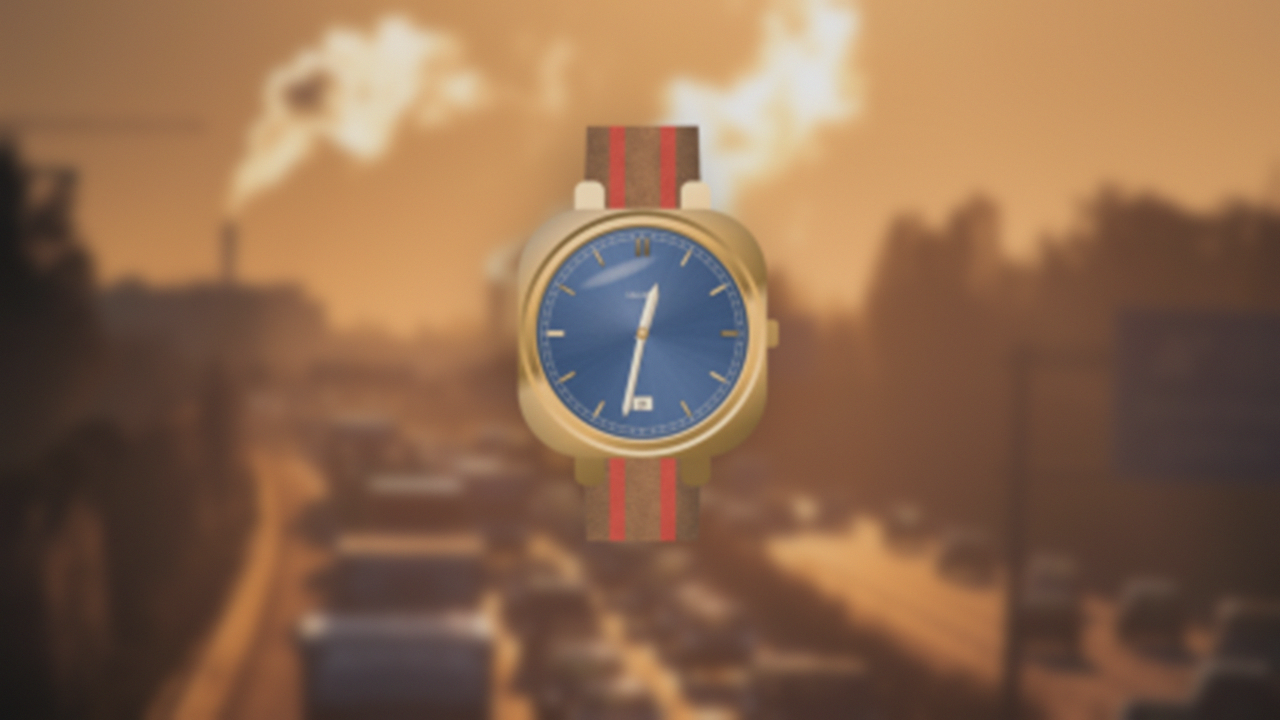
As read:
12,32
